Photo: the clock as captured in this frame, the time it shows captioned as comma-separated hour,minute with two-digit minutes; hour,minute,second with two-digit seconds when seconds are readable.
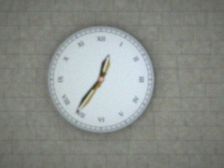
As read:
12,36
